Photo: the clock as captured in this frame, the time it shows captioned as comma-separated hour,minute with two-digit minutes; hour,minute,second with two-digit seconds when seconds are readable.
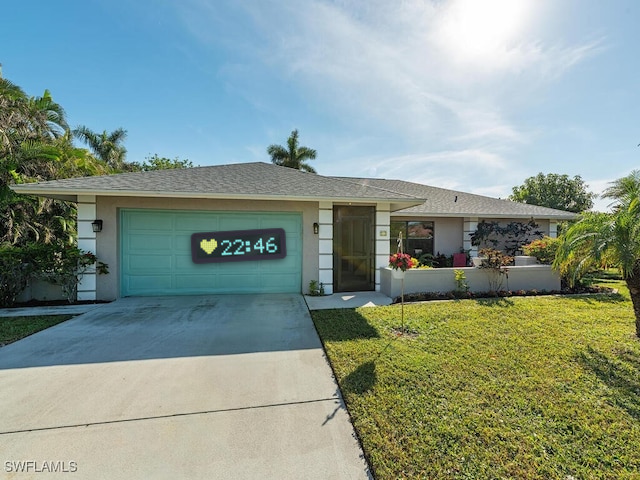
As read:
22,46
